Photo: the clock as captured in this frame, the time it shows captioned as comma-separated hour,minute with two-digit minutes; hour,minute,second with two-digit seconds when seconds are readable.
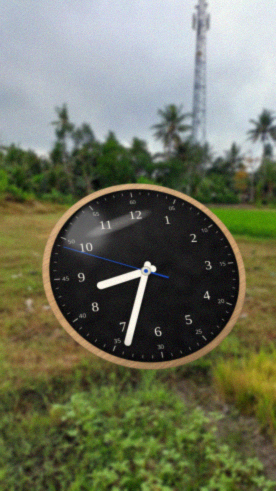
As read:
8,33,49
